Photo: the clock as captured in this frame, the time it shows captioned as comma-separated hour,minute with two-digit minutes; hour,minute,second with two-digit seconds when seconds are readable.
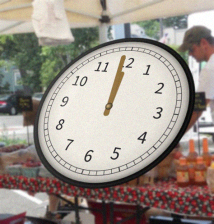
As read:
11,59
